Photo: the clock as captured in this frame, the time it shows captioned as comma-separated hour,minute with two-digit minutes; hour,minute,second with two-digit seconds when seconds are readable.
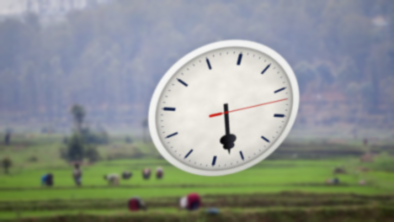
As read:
5,27,12
